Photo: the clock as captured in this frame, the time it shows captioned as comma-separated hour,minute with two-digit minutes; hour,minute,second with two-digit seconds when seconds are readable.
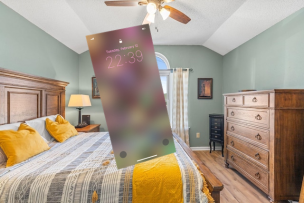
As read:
22,39
